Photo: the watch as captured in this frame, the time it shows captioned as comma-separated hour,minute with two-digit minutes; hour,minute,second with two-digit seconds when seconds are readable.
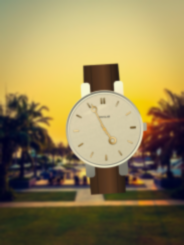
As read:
4,56
